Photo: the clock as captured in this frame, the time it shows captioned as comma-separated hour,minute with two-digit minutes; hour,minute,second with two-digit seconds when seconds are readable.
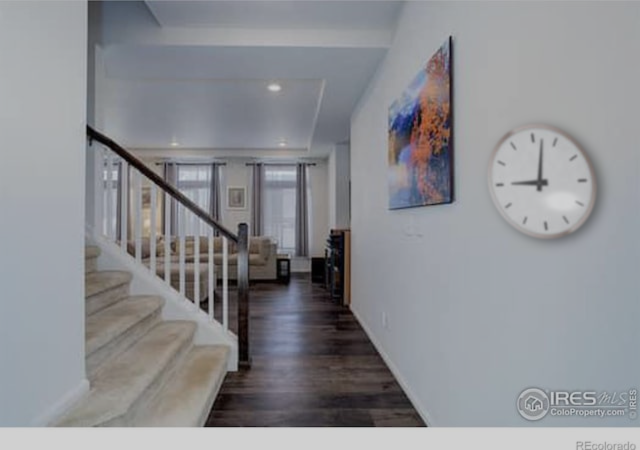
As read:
9,02
